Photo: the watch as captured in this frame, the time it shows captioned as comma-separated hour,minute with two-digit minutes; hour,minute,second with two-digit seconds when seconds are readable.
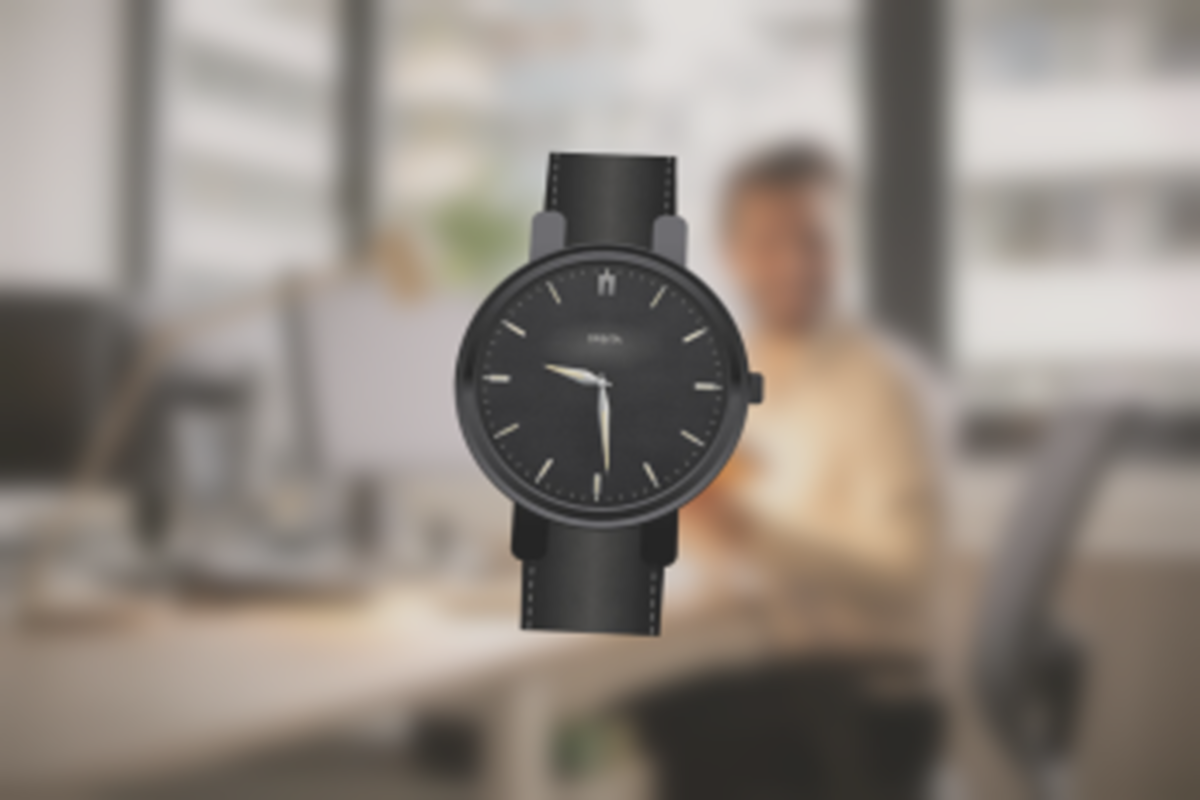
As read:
9,29
